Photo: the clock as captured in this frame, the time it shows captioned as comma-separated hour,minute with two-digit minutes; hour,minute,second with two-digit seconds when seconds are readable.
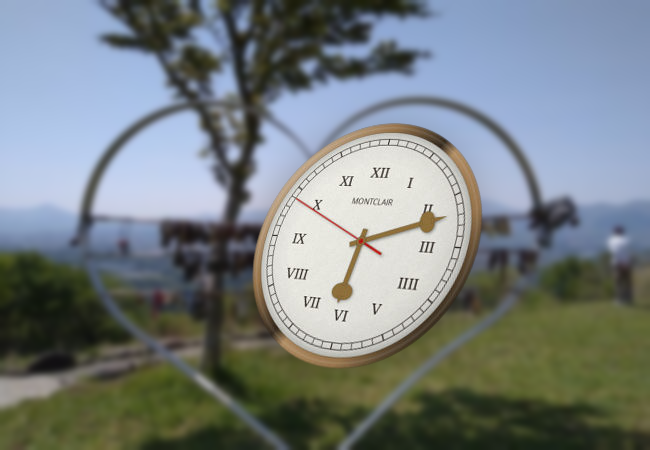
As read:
6,11,49
